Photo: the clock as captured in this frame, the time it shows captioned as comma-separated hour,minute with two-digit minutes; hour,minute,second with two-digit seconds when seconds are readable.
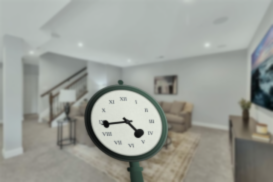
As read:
4,44
